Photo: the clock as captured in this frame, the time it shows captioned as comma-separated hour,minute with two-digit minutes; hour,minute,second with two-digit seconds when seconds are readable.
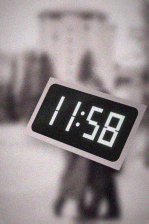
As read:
11,58
